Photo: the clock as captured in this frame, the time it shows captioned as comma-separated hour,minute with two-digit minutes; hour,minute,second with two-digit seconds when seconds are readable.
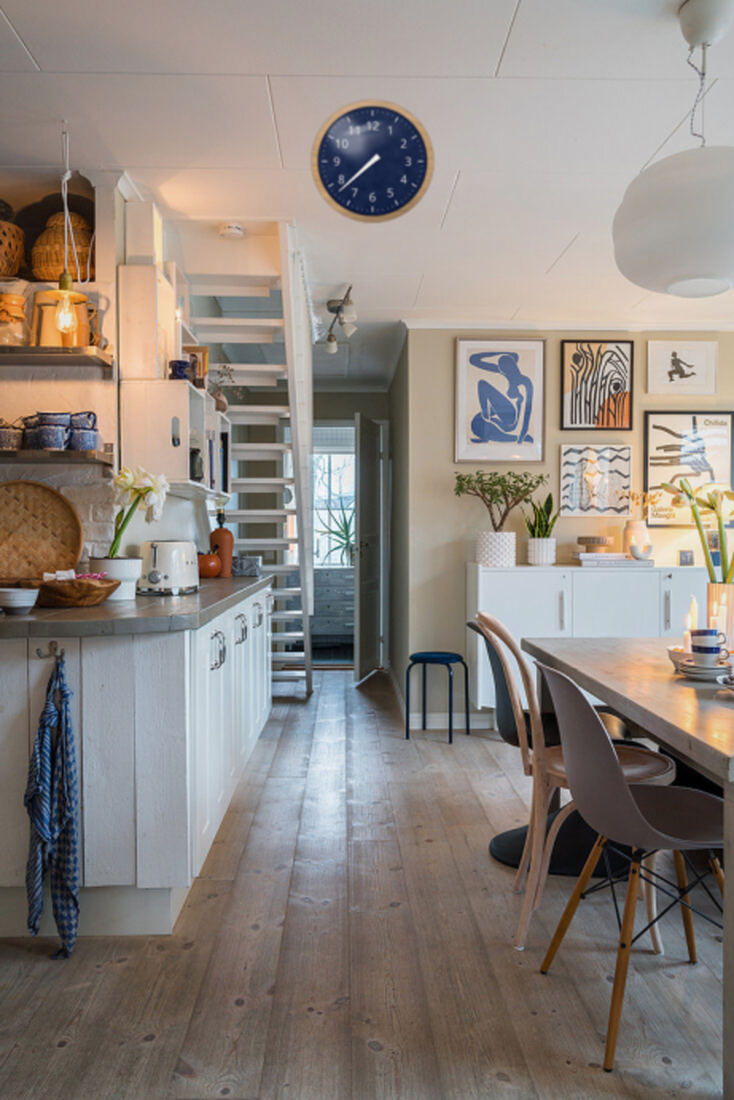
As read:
7,38
